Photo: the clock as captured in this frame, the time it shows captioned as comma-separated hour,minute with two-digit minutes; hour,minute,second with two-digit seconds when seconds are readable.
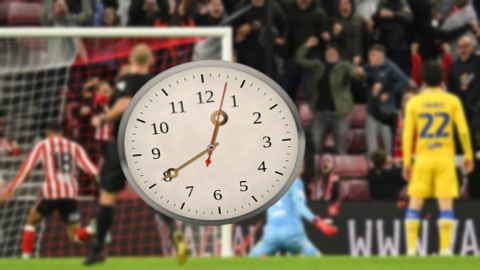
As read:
12,40,03
